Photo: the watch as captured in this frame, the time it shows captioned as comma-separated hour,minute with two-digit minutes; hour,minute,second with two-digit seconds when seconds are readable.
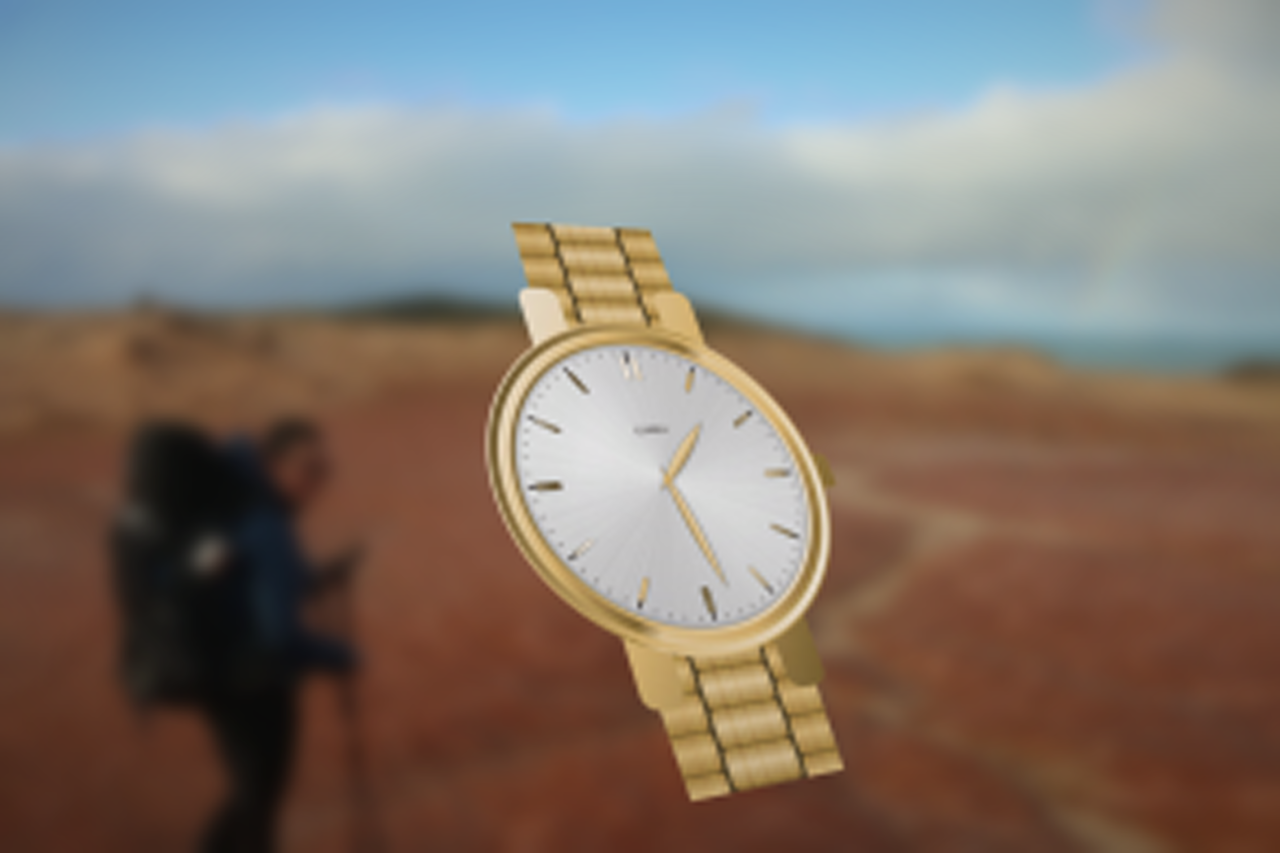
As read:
1,28
